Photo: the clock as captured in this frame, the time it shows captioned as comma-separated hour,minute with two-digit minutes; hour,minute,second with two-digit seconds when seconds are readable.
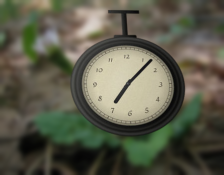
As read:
7,07
